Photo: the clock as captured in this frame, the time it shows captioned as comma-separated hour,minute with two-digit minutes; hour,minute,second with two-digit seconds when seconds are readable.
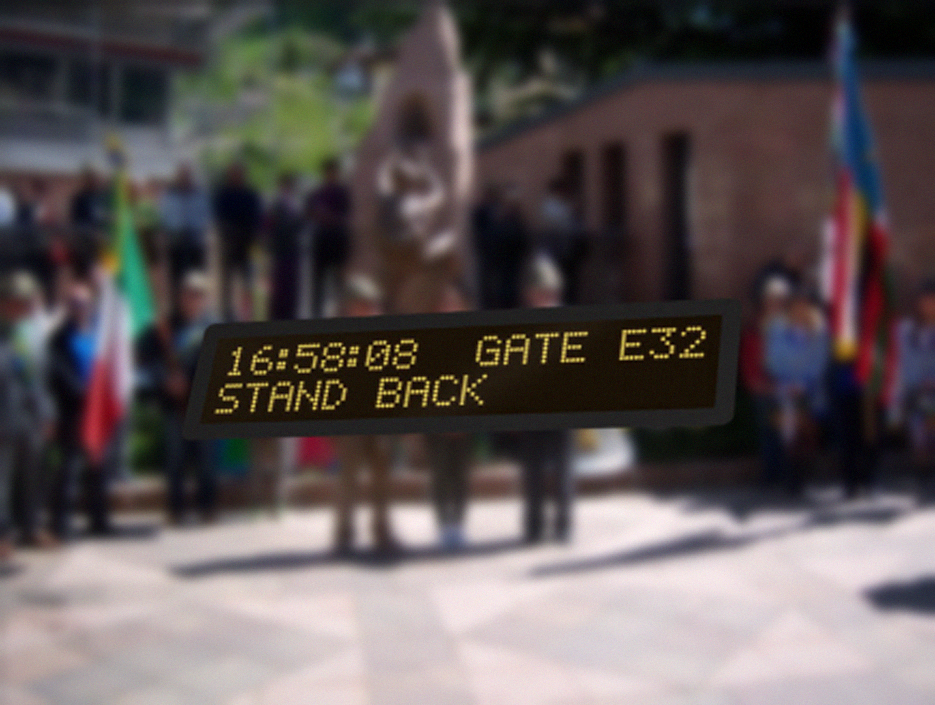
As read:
16,58,08
